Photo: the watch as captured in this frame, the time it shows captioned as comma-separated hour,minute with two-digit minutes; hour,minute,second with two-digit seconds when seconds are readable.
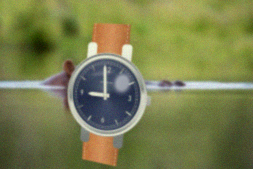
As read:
8,59
